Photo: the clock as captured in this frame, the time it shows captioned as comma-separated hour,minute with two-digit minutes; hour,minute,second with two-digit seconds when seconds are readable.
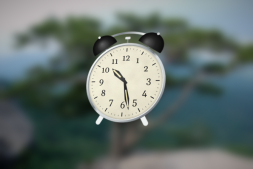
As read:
10,28
